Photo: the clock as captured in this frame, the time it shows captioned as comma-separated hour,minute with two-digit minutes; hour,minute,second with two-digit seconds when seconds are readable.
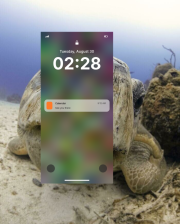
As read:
2,28
